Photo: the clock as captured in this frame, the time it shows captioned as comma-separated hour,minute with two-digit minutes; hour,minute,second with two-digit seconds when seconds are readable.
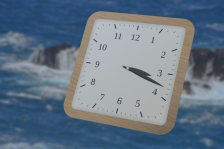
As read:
3,18
